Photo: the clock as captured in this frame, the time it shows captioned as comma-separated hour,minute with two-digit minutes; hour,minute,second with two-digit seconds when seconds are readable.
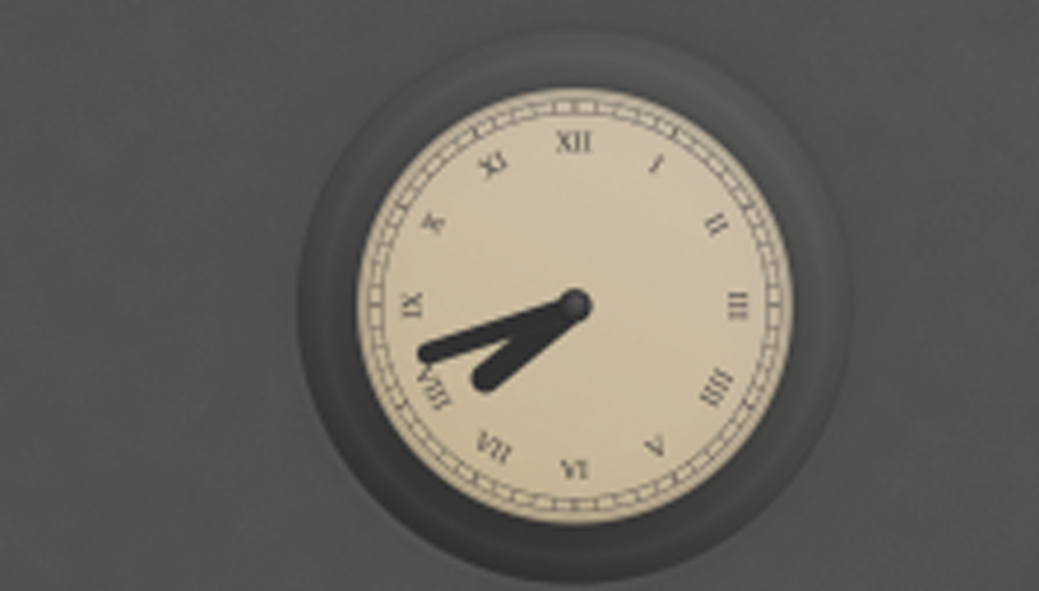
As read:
7,42
